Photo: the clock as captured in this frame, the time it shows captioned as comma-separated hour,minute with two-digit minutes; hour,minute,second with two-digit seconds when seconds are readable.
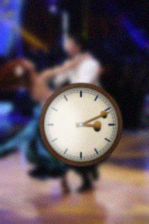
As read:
3,11
